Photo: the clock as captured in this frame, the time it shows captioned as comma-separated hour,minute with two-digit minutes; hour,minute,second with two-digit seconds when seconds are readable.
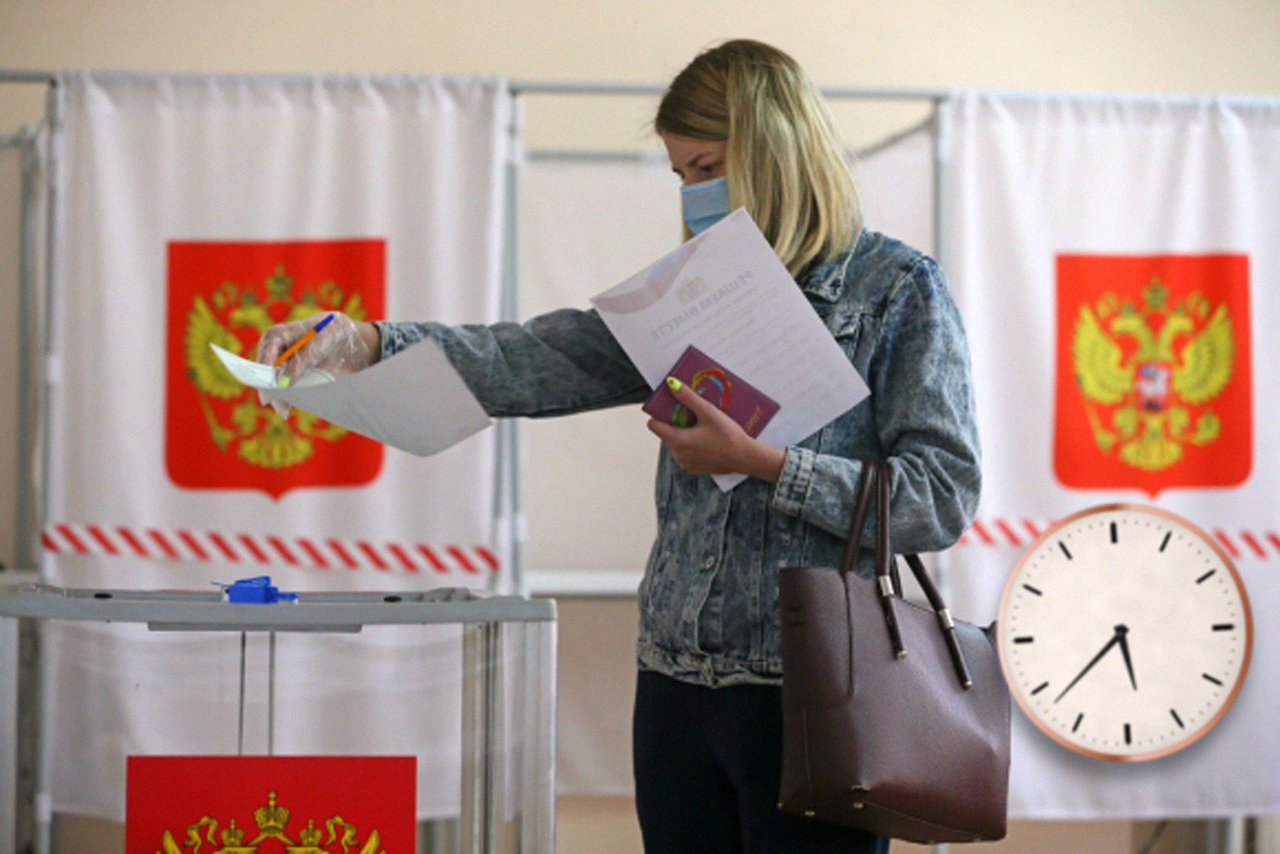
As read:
5,38
